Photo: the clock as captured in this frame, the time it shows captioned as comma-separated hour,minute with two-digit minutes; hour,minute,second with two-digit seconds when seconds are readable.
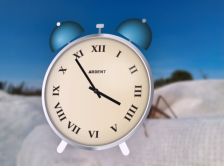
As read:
3,54
